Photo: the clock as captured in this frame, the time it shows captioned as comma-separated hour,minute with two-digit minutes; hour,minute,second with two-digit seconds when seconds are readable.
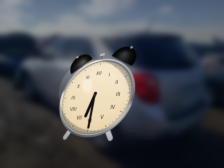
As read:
6,30
